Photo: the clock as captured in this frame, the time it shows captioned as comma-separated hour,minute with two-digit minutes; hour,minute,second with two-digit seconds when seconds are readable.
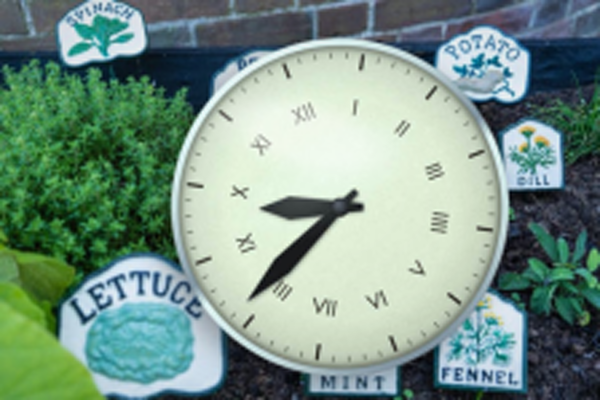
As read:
9,41
